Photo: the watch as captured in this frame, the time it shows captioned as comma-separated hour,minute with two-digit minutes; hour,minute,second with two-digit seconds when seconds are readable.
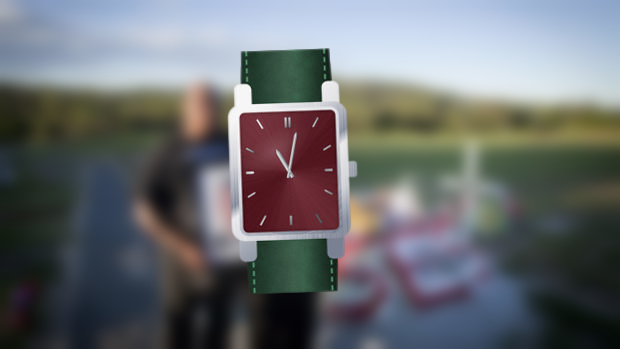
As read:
11,02
